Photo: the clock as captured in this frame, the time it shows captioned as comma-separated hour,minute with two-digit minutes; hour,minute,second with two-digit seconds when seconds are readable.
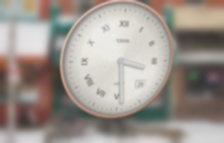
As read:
3,29
